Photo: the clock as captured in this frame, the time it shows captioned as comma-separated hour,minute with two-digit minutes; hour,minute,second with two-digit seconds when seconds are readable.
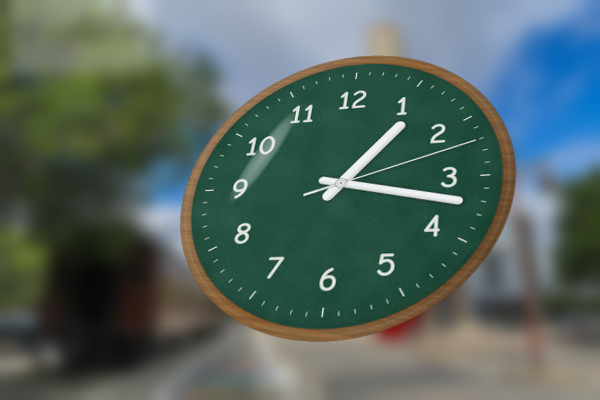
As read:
1,17,12
